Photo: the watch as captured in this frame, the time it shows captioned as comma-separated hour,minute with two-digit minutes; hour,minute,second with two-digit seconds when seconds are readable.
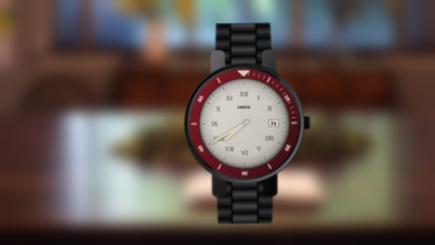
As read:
7,40
